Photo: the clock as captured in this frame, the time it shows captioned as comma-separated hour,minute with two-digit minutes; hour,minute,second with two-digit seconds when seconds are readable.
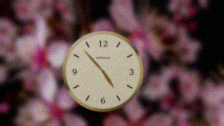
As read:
4,53
